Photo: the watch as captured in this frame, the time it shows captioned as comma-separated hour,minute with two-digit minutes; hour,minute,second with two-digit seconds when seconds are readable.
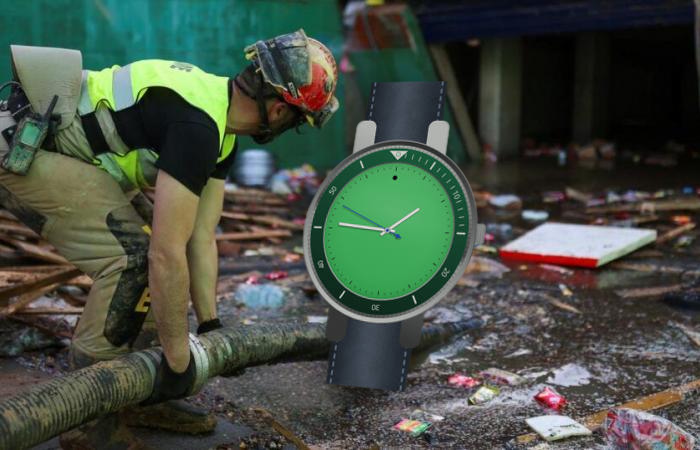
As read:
1,45,49
